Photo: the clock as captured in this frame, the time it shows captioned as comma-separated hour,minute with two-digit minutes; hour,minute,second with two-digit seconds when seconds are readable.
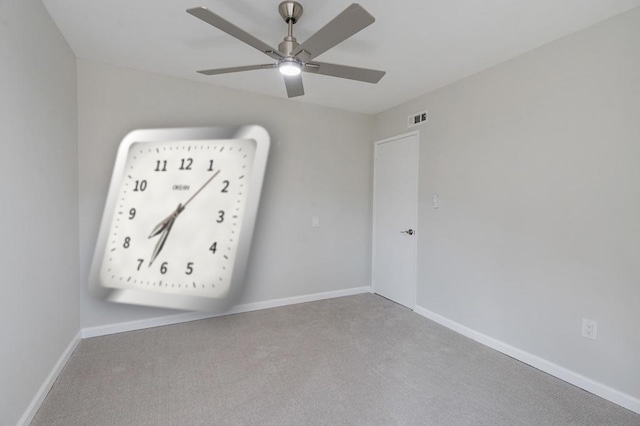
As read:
7,33,07
